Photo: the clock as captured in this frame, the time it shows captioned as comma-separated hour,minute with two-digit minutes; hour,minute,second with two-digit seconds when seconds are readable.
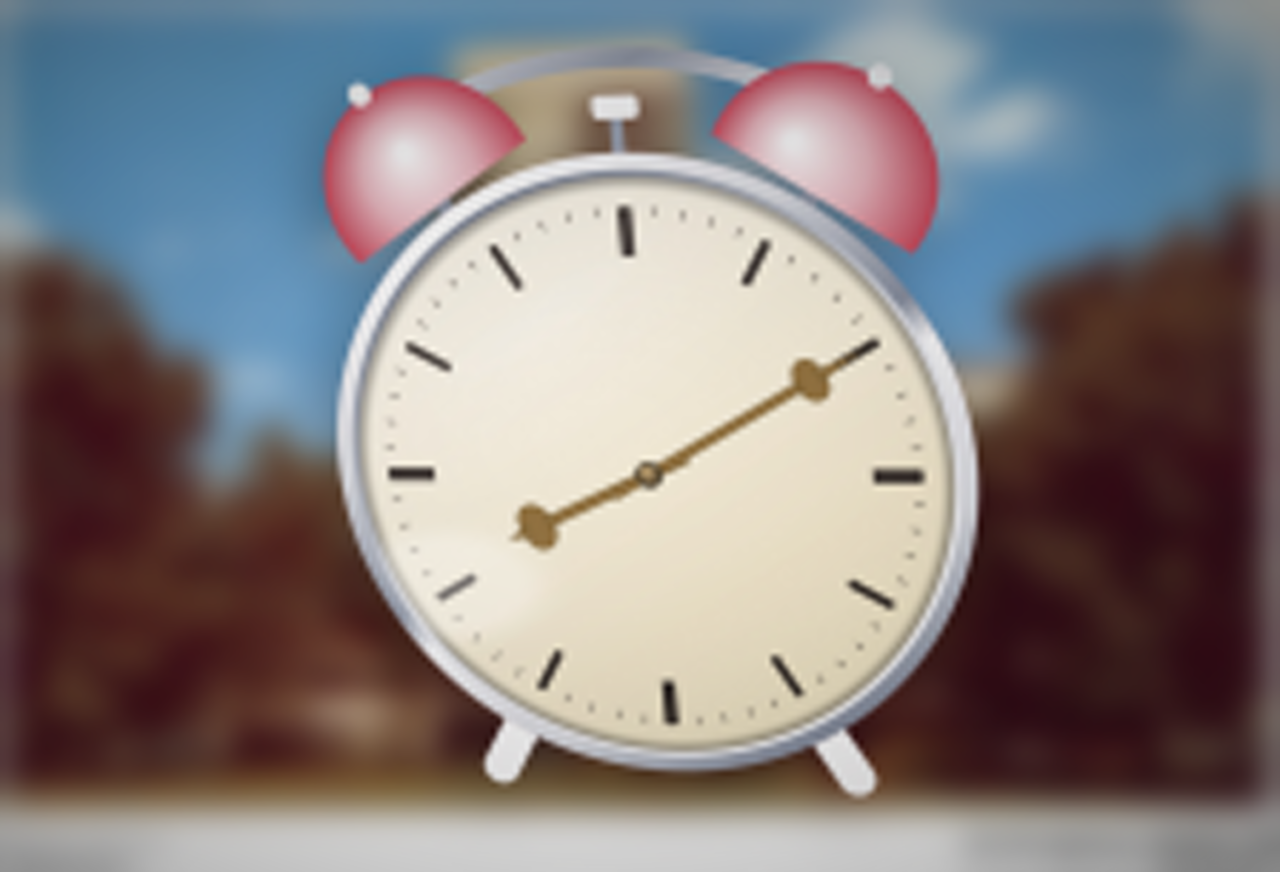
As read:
8,10
